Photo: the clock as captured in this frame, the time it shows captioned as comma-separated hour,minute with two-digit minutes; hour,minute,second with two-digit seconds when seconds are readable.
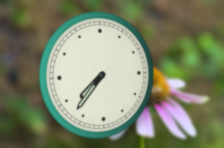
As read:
7,37
